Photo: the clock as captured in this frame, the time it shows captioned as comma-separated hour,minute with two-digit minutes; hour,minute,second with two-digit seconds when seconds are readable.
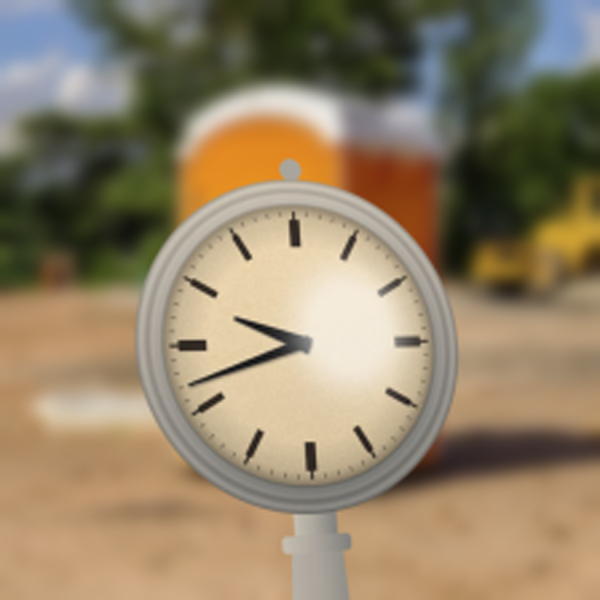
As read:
9,42
